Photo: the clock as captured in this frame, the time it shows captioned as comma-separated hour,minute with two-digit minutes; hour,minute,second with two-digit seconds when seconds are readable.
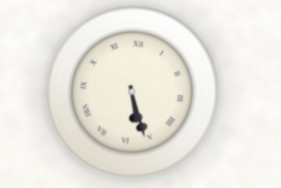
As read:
5,26
